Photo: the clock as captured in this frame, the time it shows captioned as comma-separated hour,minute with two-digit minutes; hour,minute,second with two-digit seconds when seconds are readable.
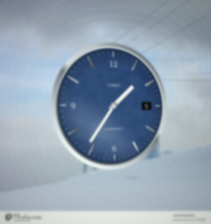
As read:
1,36
